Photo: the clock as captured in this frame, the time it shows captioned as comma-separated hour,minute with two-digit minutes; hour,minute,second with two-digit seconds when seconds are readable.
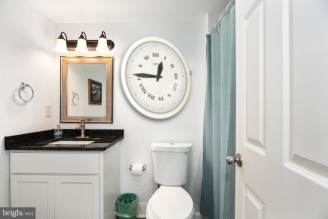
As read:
12,46
